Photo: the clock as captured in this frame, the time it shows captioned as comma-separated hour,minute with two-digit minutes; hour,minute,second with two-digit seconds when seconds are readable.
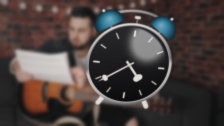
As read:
4,39
